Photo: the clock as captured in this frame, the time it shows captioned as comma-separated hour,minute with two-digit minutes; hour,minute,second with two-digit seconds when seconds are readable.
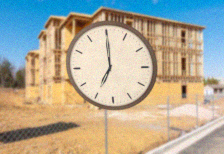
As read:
7,00
